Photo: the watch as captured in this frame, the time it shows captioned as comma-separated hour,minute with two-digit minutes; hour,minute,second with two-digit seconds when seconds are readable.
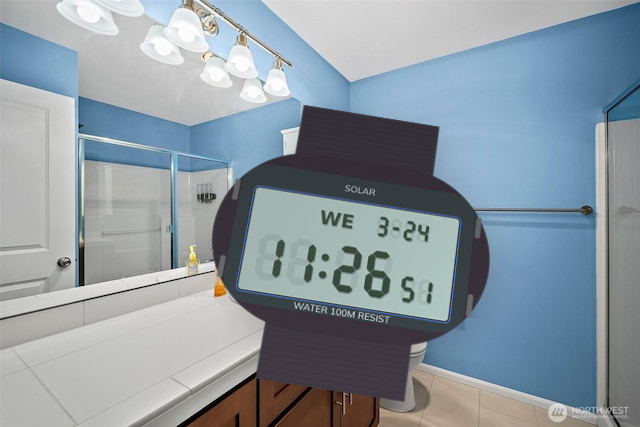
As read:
11,26,51
